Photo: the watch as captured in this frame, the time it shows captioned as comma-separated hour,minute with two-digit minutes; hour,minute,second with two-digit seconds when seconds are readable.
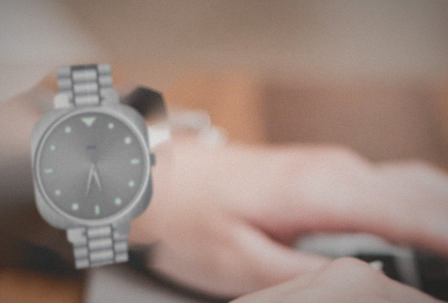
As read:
5,33
